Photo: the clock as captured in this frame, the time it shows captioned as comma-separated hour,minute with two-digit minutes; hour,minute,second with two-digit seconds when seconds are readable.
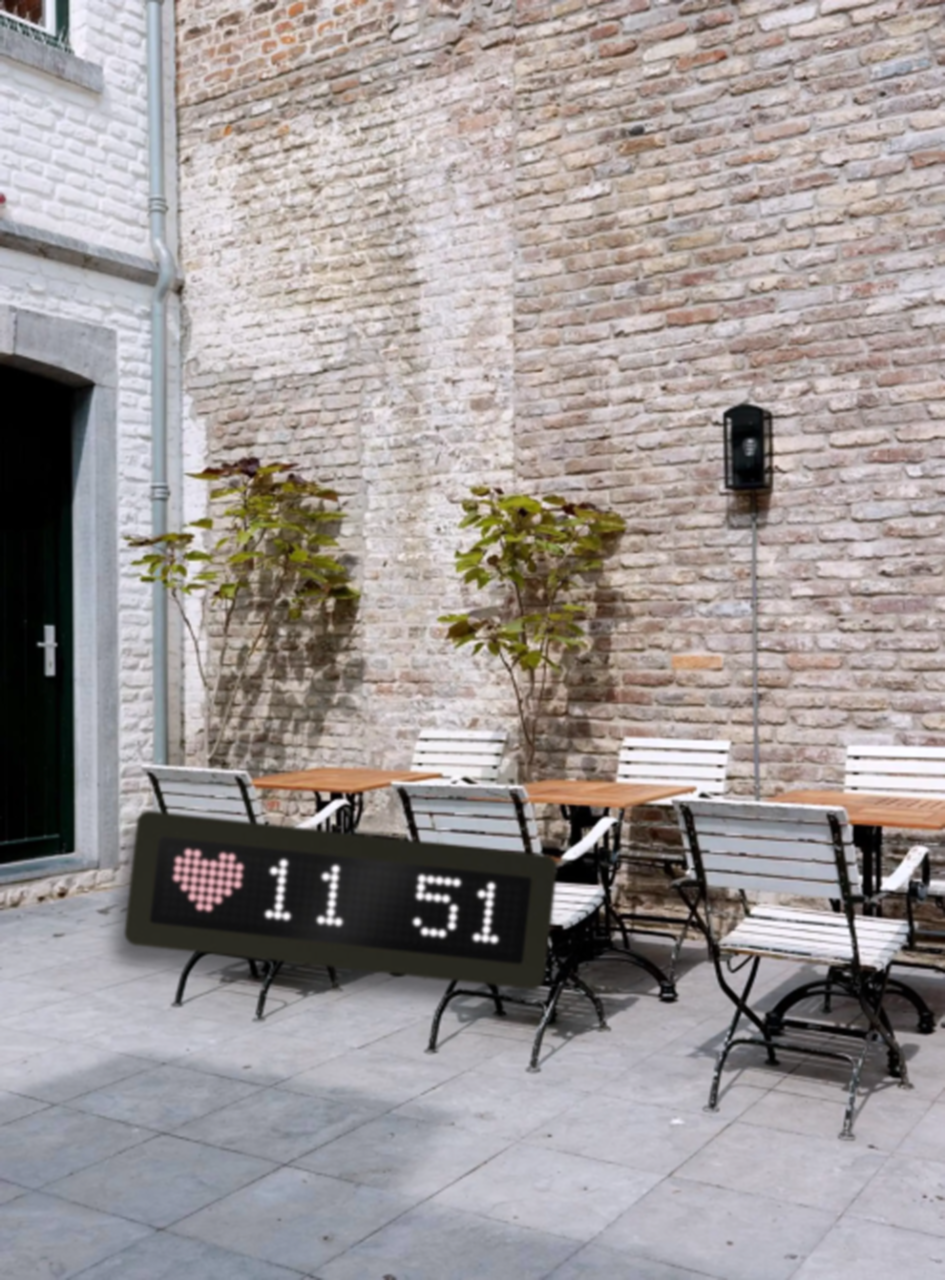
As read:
11,51
